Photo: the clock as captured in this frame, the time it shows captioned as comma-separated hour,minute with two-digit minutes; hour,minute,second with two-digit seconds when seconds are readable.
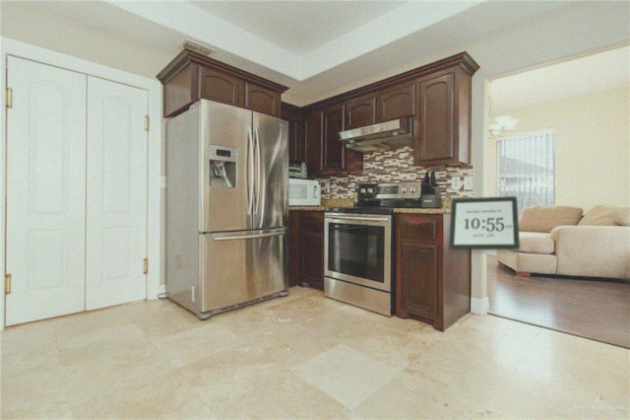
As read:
10,55
